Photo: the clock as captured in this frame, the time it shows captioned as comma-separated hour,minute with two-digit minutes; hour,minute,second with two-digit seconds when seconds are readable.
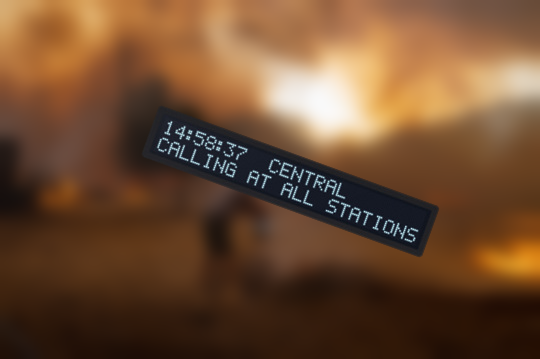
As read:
14,58,37
